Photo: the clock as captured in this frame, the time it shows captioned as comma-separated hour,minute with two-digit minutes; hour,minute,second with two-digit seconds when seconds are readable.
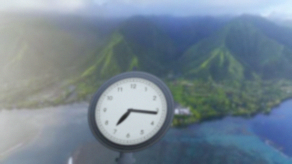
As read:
7,16
